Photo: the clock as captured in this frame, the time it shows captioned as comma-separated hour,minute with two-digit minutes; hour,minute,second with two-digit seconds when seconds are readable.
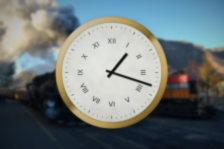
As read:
1,18
